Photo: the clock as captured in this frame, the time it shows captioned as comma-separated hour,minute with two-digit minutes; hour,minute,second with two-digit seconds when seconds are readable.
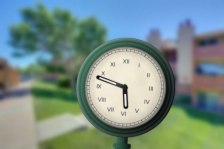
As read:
5,48
